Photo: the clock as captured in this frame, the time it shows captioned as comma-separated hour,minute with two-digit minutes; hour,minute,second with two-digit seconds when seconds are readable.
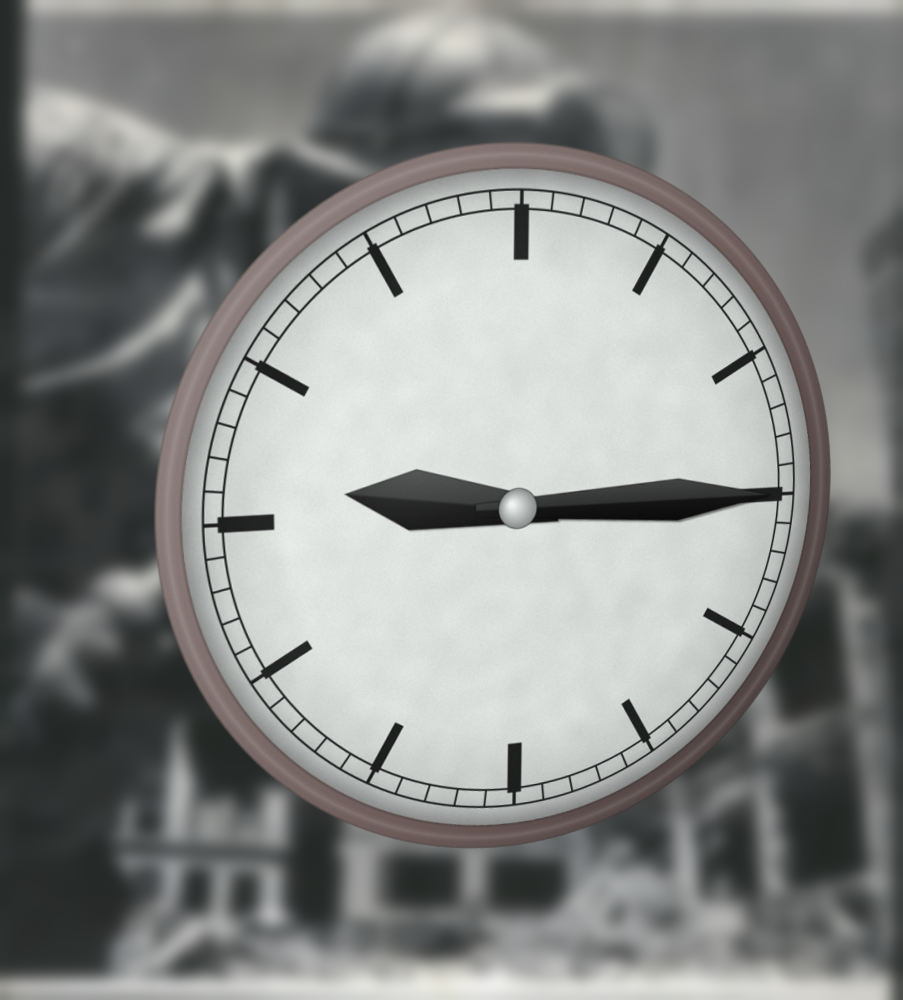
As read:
9,15
